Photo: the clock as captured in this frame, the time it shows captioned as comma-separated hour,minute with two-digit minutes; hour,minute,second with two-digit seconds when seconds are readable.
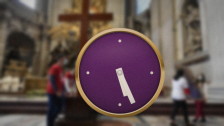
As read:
5,26
